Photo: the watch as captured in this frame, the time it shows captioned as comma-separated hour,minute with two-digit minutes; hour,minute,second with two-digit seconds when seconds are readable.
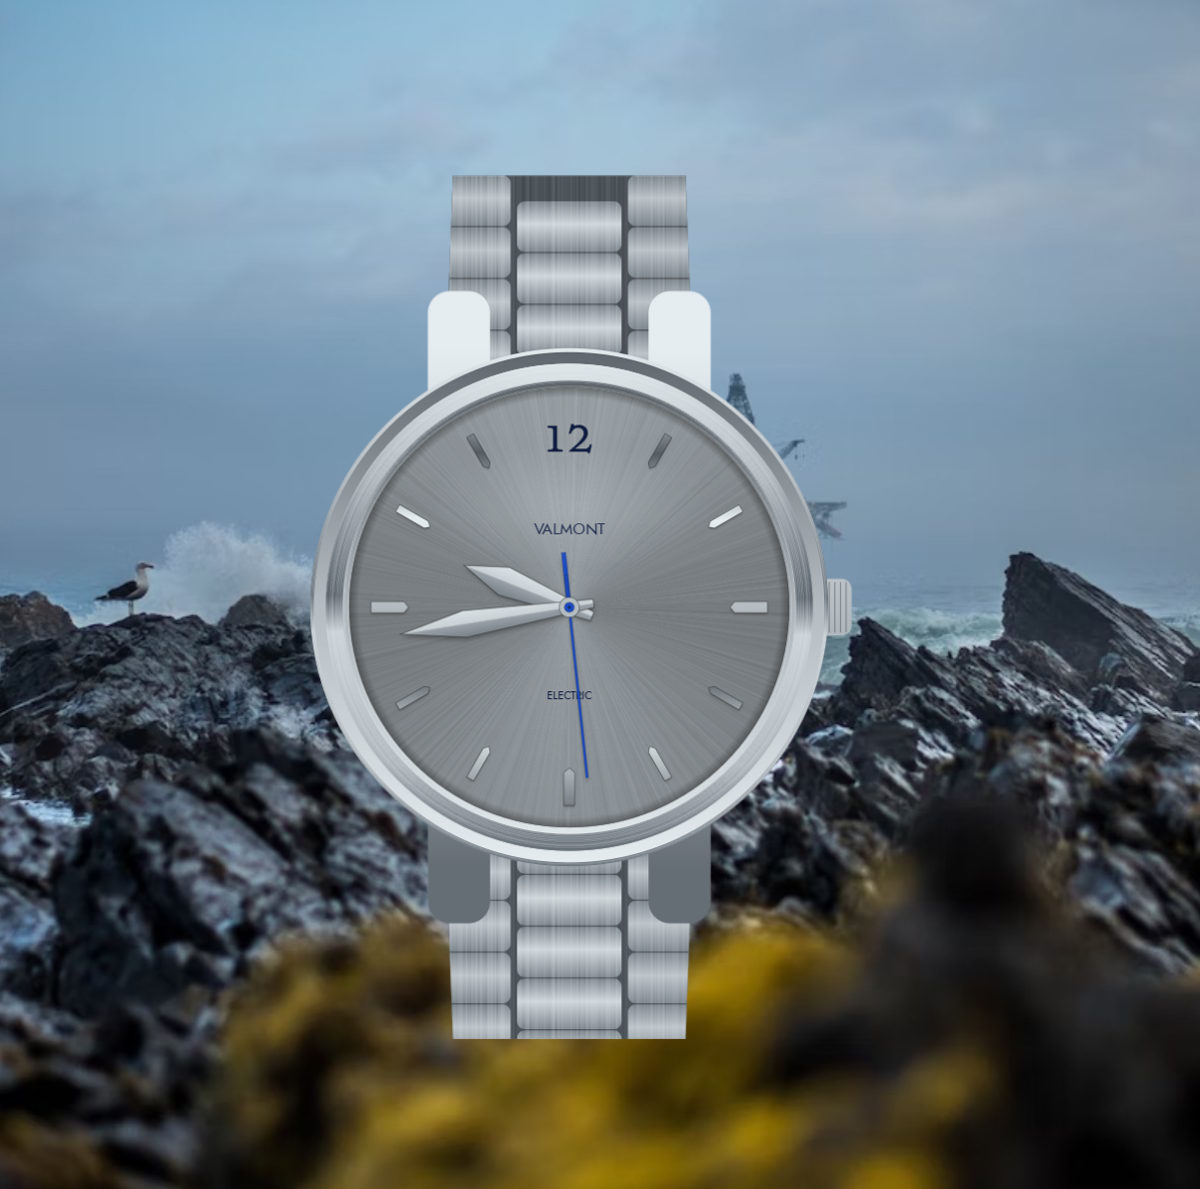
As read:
9,43,29
